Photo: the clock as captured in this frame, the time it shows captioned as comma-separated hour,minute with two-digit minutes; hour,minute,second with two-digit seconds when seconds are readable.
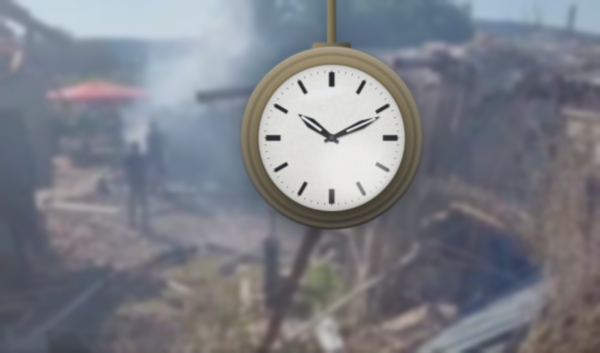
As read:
10,11
